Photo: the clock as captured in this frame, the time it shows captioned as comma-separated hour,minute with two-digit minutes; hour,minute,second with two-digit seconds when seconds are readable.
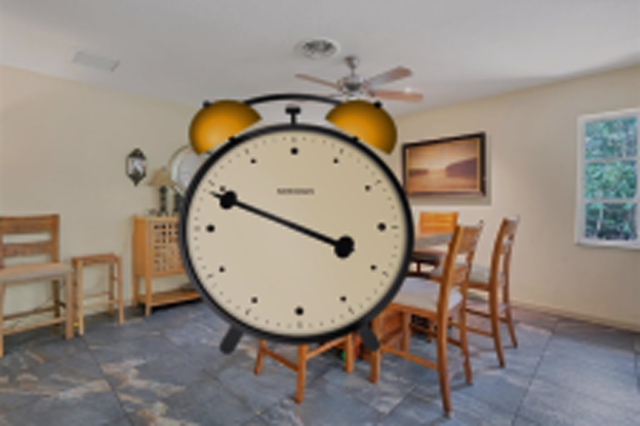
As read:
3,49
